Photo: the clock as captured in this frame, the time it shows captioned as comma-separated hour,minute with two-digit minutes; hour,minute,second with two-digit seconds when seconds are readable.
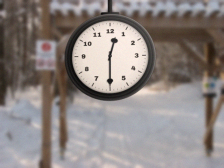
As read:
12,30
